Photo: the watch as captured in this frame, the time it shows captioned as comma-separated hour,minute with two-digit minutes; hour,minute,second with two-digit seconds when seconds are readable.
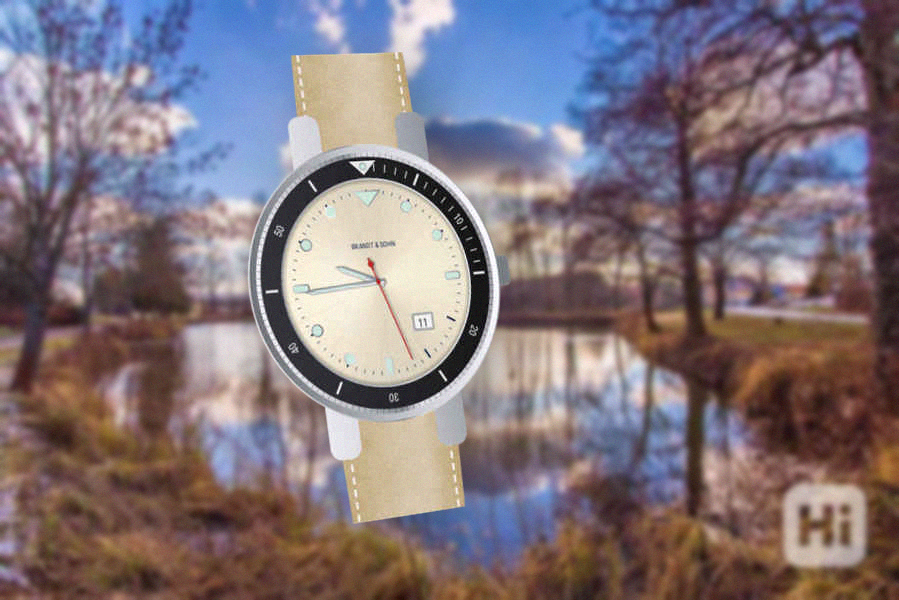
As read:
9,44,27
